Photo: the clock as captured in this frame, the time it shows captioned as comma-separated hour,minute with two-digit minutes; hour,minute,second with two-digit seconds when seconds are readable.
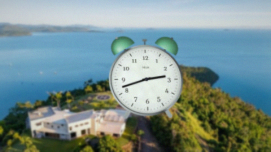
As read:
2,42
